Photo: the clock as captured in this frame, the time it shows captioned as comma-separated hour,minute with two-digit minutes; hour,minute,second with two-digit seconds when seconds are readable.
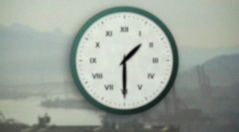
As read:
1,30
